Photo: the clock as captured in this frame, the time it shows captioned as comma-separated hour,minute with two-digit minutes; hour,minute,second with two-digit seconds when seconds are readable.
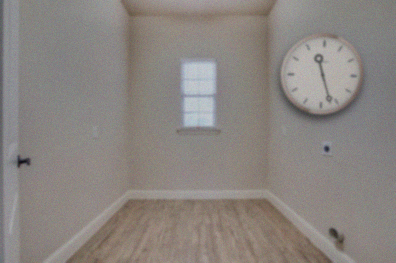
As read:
11,27
